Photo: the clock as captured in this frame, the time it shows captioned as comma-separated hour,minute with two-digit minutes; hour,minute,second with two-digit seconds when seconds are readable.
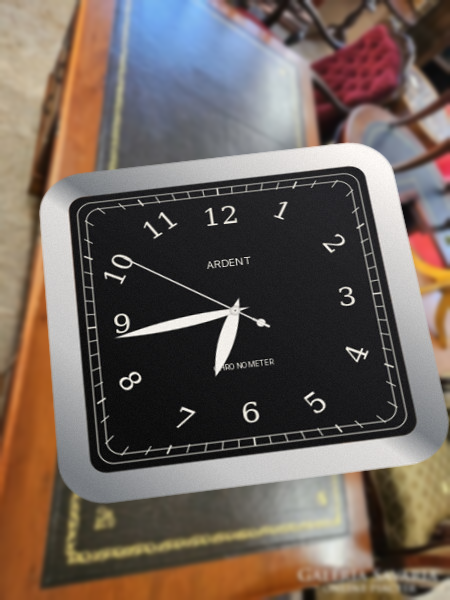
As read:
6,43,51
